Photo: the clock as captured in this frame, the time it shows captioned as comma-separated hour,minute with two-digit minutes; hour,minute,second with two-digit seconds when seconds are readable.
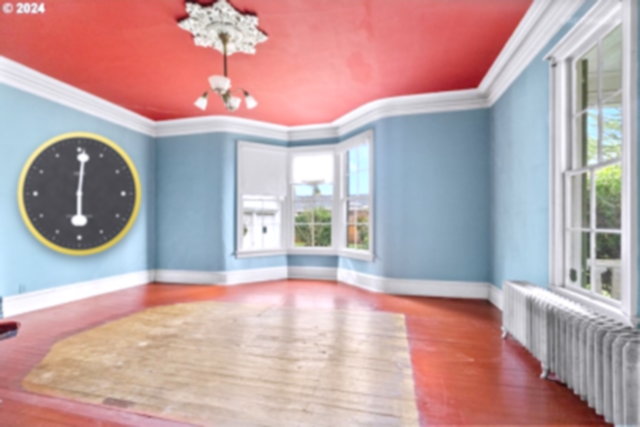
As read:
6,01
